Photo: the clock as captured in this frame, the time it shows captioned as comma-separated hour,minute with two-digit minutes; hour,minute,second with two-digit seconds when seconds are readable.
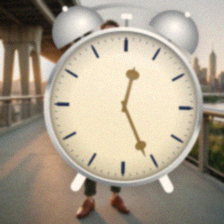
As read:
12,26
